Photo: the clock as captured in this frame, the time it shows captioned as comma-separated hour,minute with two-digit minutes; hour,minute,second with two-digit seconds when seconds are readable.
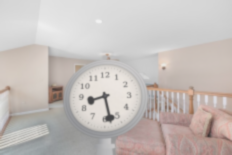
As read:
8,28
